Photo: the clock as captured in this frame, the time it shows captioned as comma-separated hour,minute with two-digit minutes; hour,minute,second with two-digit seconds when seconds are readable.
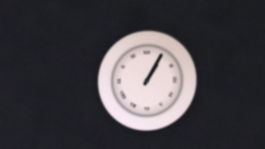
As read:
1,05
